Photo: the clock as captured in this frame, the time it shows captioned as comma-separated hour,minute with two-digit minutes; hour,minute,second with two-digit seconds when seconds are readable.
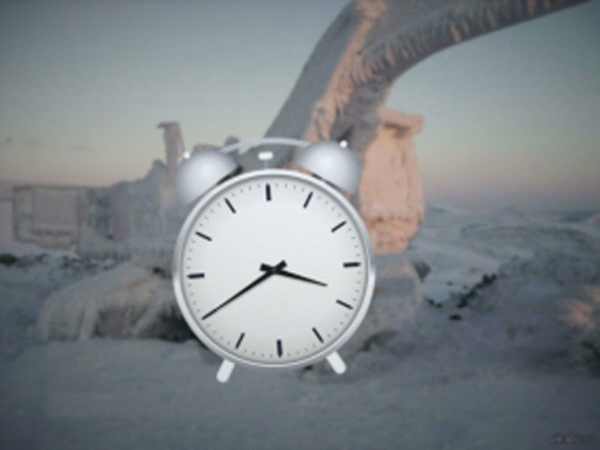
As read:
3,40
